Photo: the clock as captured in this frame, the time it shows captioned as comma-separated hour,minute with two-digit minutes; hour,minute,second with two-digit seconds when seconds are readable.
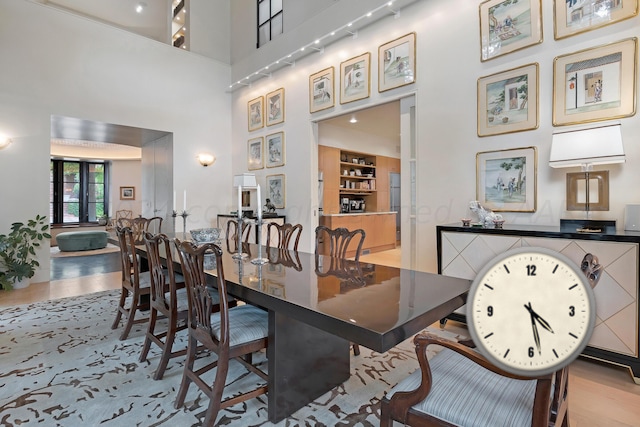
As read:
4,28
